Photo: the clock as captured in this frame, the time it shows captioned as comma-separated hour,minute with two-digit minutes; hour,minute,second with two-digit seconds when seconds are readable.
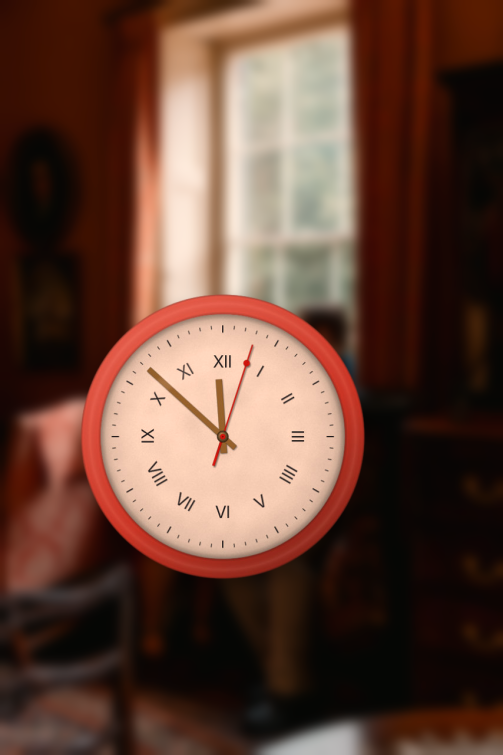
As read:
11,52,03
